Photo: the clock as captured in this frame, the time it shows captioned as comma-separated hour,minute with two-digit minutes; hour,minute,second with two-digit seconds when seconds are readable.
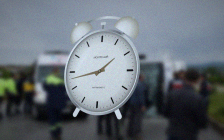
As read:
1,43
